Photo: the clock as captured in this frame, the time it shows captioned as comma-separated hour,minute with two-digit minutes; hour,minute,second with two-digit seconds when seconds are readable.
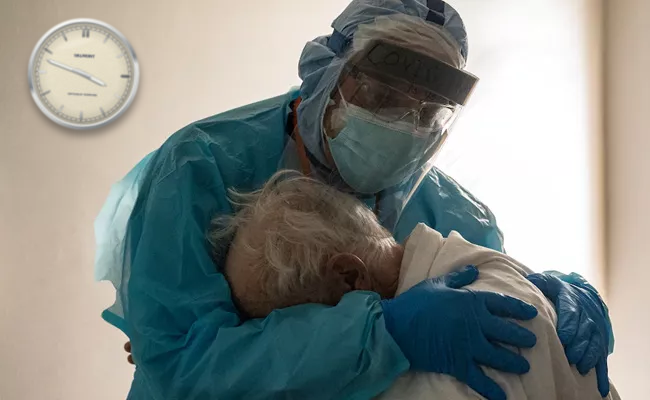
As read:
3,48
